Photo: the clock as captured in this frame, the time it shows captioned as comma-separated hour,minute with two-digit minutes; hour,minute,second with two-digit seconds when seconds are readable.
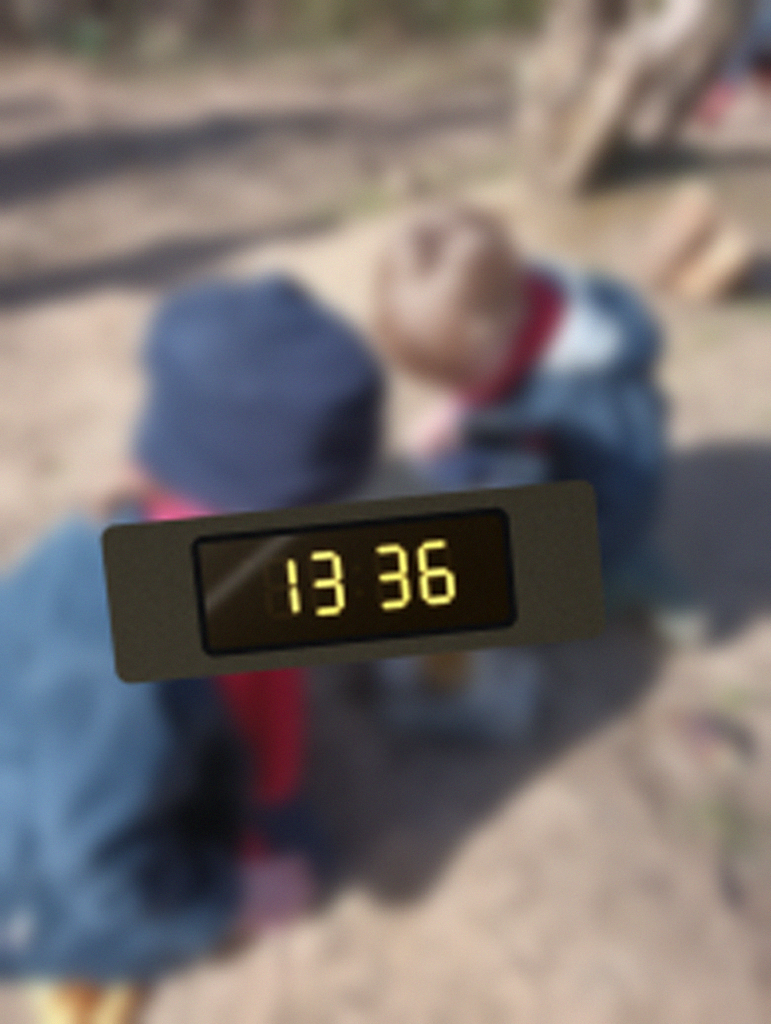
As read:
13,36
